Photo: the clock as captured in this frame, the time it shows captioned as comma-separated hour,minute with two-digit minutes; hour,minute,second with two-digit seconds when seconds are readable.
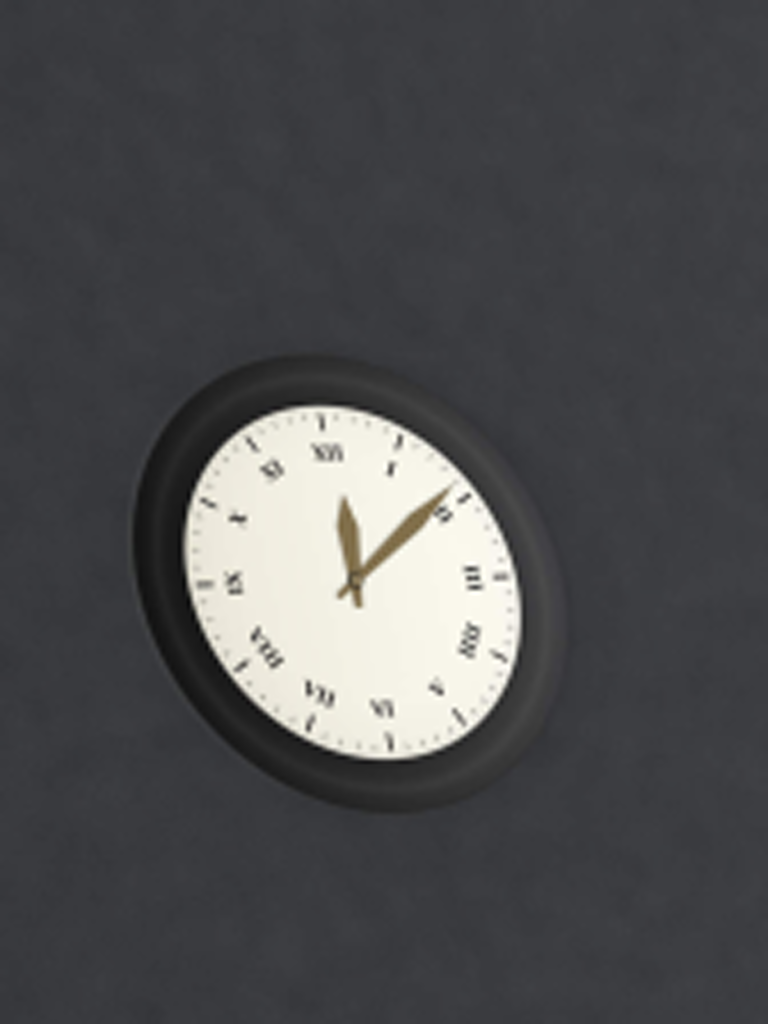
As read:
12,09
